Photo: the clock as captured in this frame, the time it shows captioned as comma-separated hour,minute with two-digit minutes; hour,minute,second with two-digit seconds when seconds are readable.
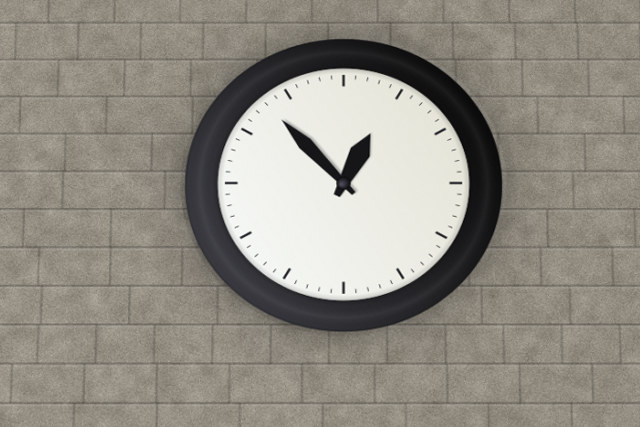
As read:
12,53
